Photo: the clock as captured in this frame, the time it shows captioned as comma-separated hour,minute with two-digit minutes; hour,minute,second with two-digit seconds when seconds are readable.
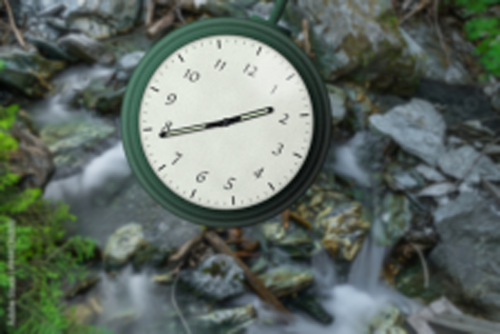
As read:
1,39
